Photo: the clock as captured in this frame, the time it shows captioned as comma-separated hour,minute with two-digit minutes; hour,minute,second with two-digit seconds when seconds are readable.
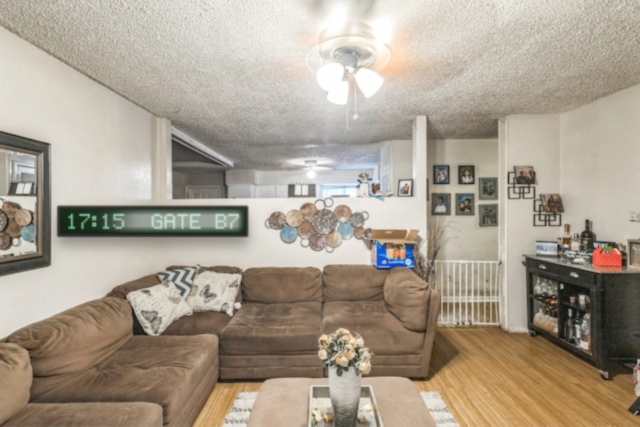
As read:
17,15
